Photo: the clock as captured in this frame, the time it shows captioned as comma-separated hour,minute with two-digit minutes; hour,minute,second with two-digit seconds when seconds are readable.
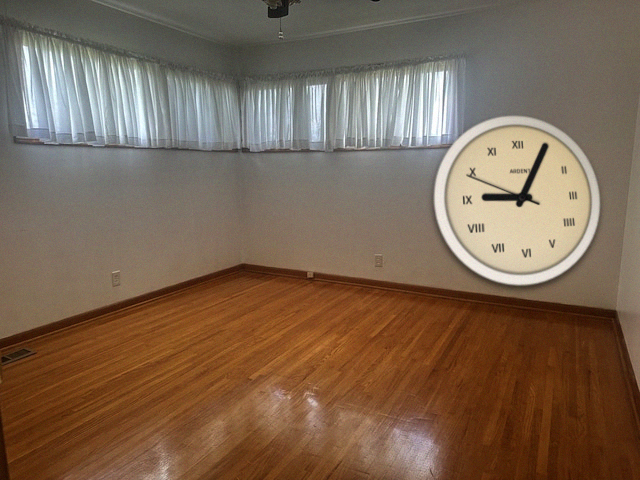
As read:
9,04,49
